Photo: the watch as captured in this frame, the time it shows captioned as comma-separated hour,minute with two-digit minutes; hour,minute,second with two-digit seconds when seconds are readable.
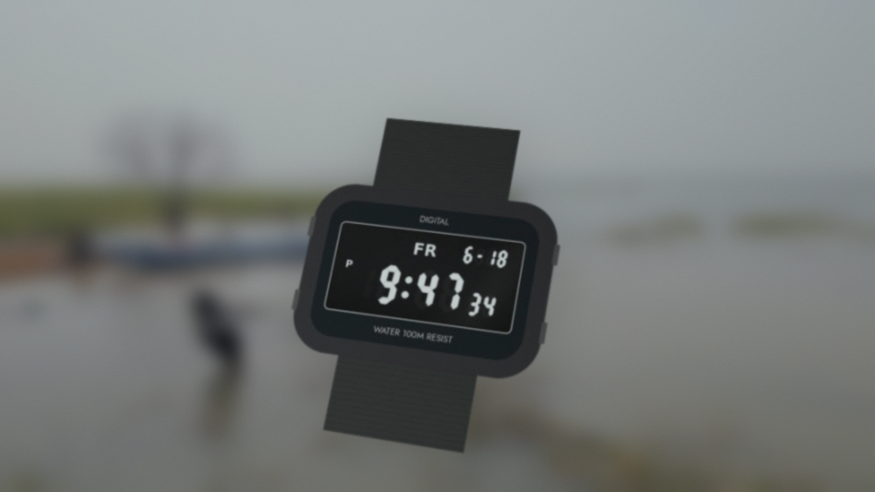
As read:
9,47,34
